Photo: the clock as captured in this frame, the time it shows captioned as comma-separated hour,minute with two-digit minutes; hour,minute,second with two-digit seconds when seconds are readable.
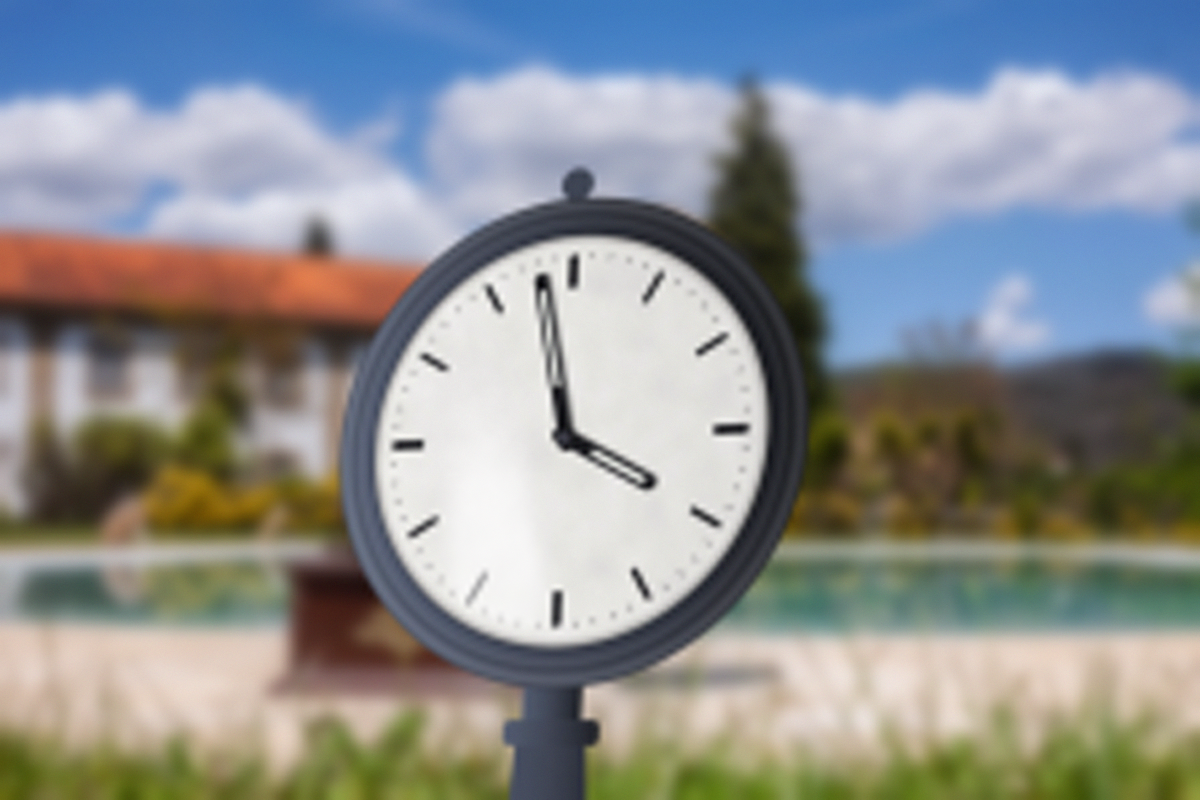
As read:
3,58
